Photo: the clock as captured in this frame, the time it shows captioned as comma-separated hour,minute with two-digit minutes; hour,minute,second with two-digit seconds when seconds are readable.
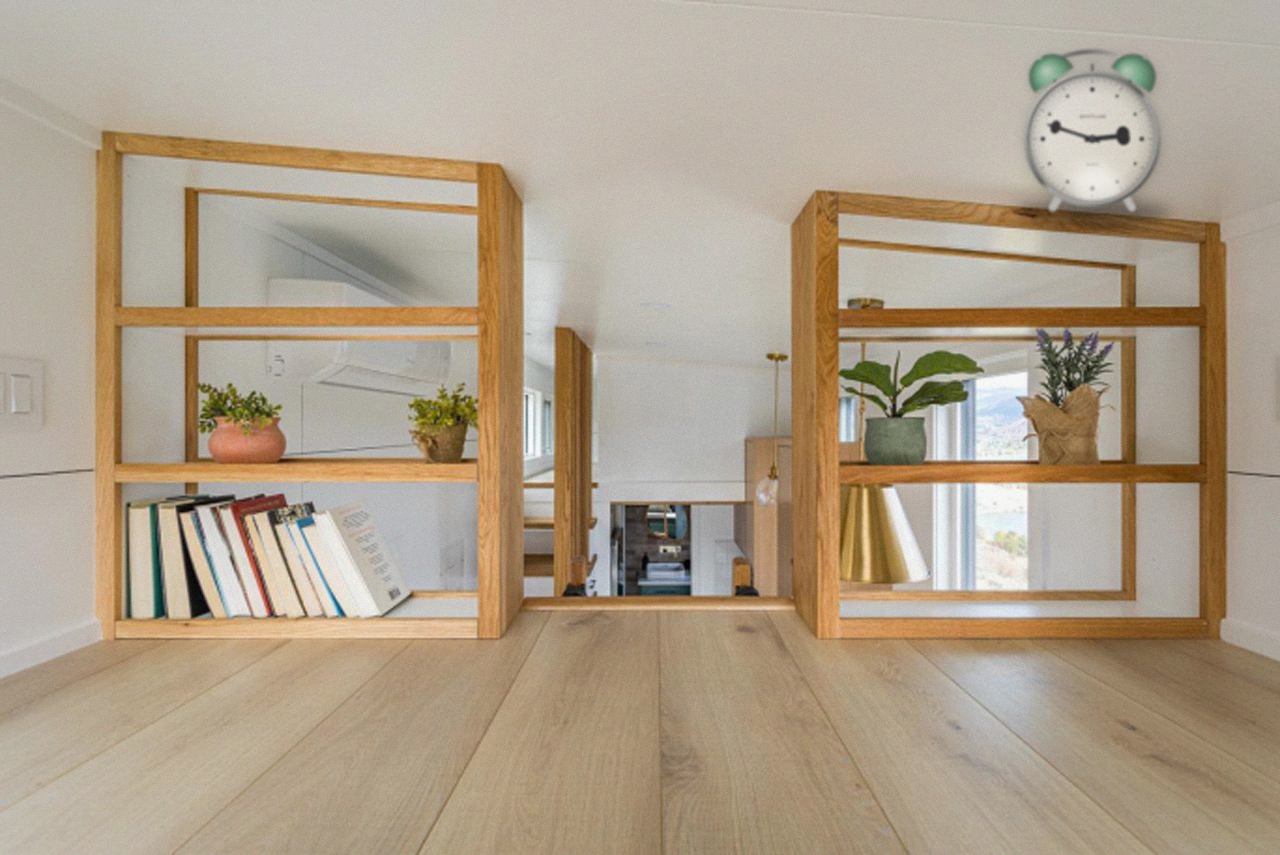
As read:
2,48
